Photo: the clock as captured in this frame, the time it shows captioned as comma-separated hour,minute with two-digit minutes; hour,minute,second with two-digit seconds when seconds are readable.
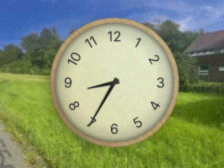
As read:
8,35
